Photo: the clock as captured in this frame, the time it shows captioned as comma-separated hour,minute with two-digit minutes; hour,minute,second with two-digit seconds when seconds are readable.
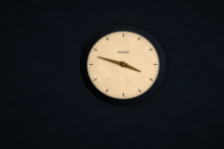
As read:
3,48
